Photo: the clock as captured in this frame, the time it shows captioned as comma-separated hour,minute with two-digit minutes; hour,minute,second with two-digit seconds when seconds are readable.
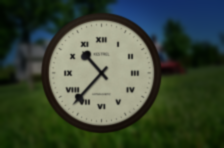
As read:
10,37
